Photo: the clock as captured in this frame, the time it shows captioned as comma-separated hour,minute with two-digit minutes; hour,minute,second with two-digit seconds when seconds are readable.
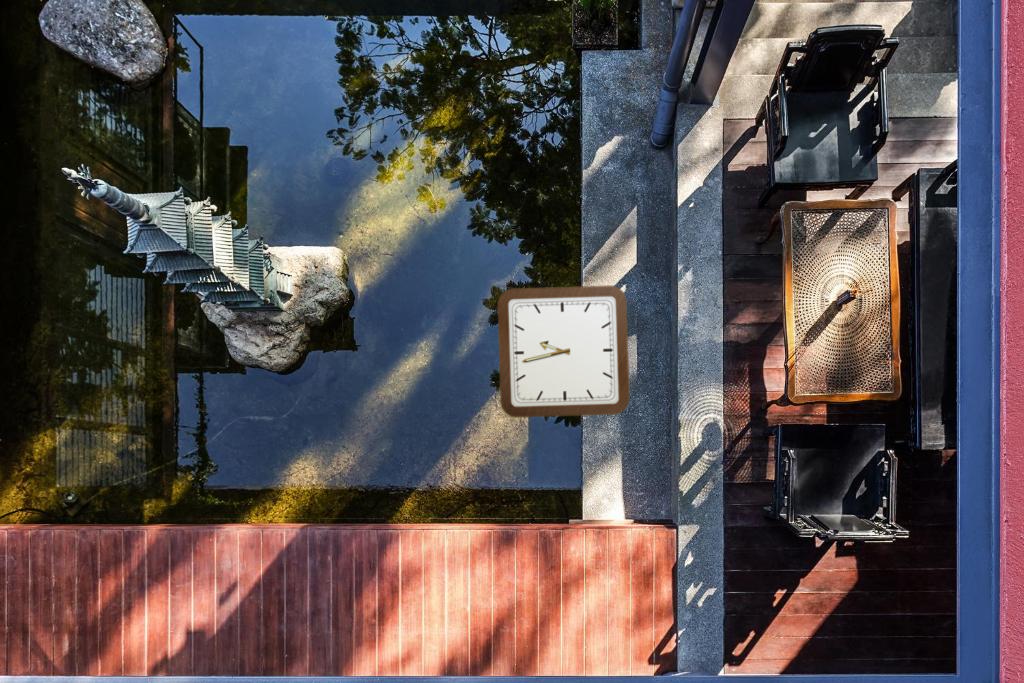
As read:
9,43
